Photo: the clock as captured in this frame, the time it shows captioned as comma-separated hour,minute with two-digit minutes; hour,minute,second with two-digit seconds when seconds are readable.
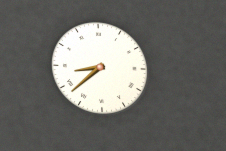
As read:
8,38
